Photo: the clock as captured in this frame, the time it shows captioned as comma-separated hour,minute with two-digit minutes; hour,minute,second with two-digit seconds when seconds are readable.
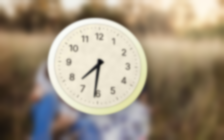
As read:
7,31
